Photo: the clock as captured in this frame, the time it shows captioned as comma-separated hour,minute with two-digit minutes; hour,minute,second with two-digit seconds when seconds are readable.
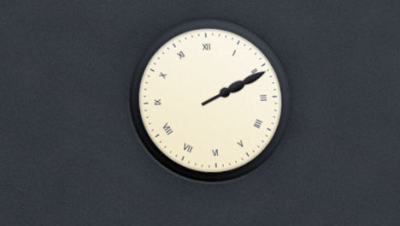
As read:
2,11
